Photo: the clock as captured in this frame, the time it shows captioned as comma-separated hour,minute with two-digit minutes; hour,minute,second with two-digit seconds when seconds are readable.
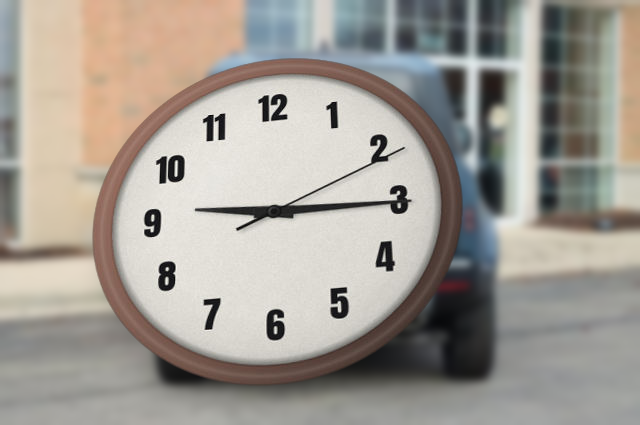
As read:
9,15,11
